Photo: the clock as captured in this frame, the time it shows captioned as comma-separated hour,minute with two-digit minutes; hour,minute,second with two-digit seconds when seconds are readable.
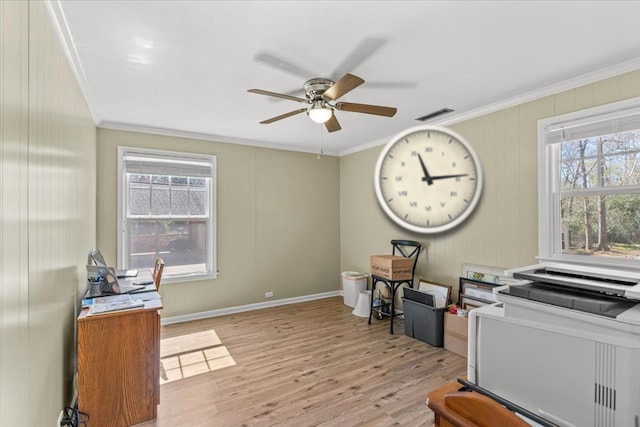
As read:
11,14
